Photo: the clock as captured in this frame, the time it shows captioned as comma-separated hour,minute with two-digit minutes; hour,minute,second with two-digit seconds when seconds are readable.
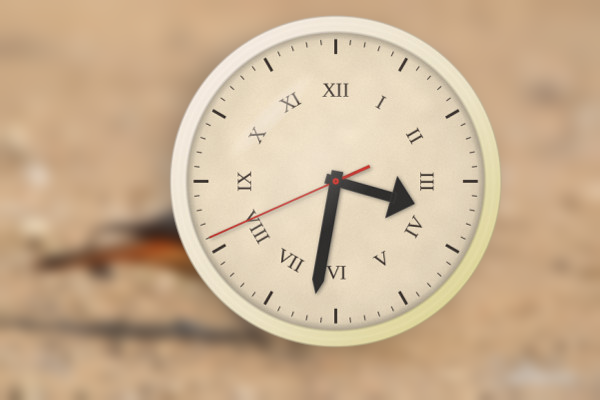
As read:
3,31,41
